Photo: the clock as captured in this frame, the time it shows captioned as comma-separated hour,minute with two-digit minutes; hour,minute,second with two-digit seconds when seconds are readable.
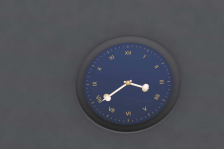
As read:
3,39
